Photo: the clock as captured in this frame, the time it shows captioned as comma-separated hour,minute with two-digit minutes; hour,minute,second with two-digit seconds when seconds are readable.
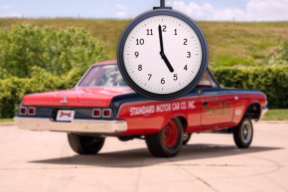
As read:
4,59
